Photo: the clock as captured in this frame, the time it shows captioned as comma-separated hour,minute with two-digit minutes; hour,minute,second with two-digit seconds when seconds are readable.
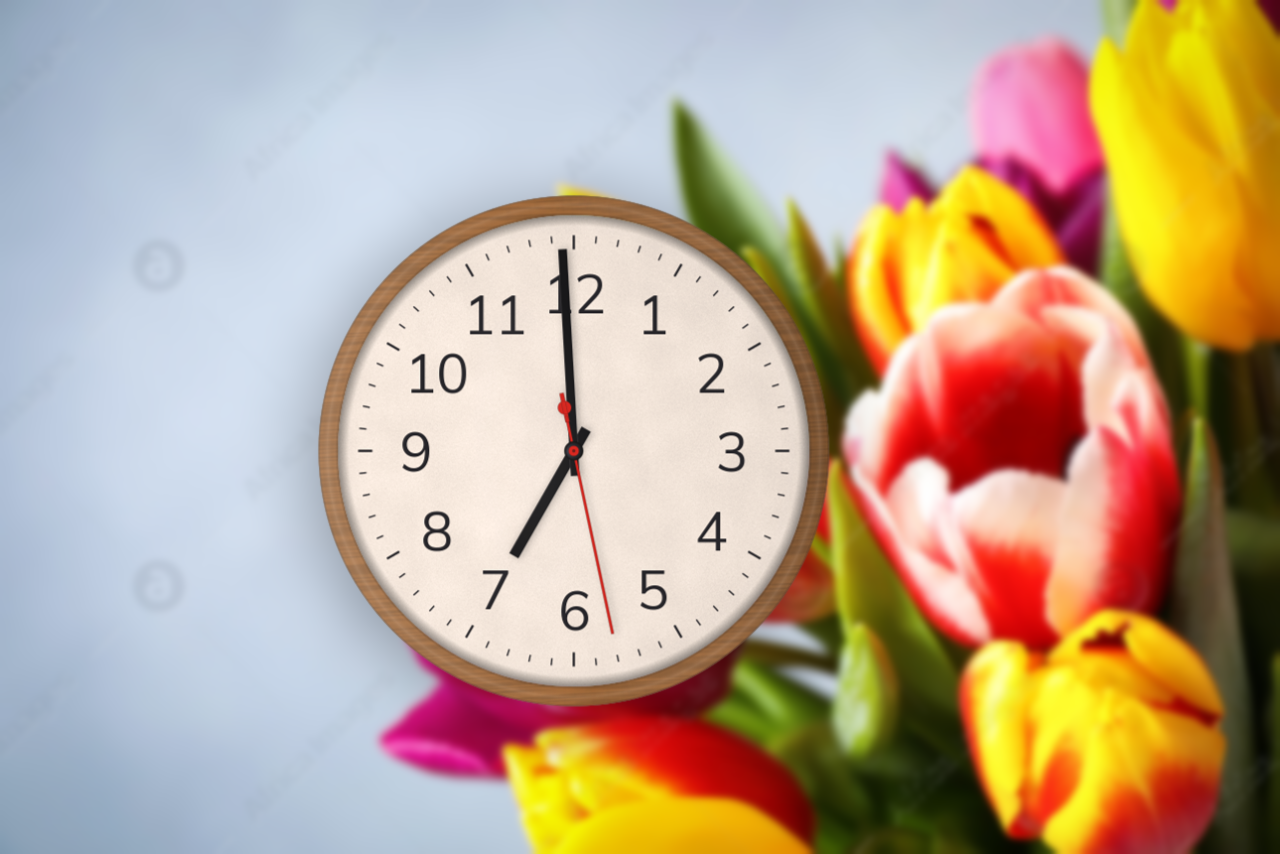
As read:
6,59,28
